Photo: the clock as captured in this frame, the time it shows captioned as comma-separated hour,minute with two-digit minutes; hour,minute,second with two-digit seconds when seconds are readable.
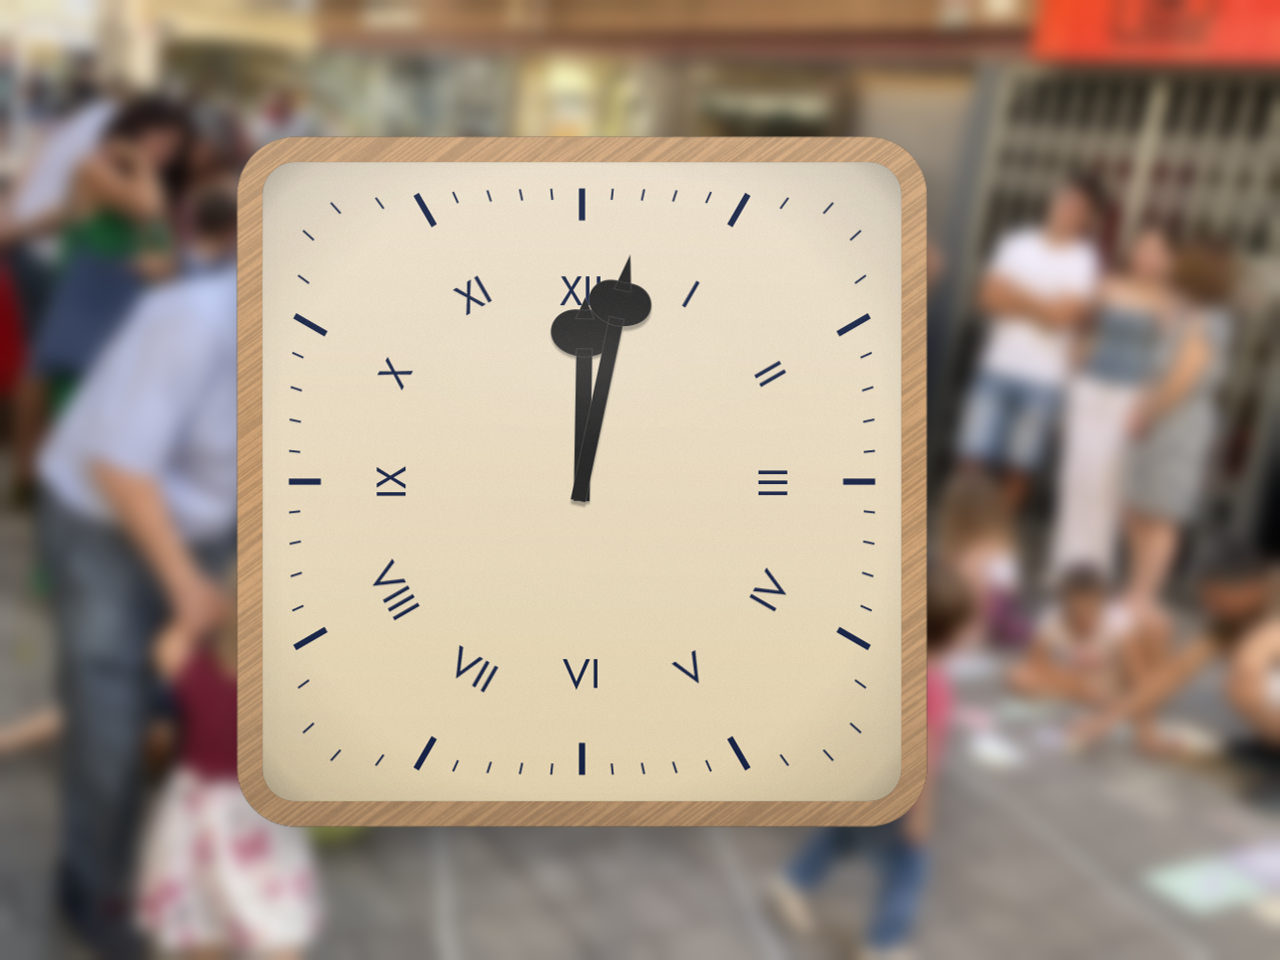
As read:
12,02
